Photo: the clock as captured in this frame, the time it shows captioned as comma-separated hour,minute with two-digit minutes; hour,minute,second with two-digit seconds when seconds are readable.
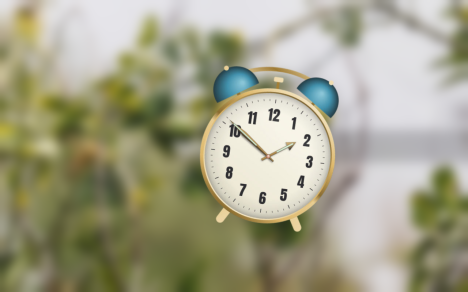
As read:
1,51
